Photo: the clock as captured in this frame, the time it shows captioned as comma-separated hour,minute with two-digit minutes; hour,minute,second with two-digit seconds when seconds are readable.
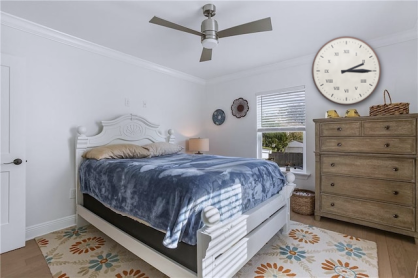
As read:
2,15
